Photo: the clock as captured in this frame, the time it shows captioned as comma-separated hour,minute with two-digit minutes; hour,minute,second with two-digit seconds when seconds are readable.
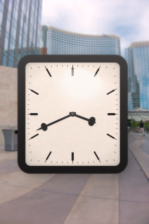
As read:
3,41
